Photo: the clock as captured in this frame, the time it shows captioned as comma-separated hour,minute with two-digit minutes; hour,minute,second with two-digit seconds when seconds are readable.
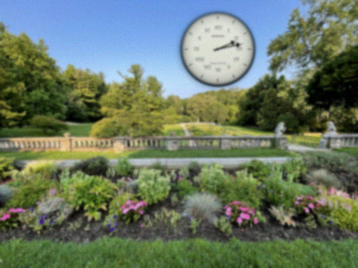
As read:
2,13
